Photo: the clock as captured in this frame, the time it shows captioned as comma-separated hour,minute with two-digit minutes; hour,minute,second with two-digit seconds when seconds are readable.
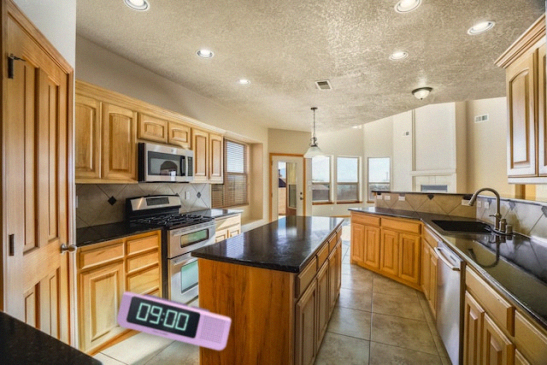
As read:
9,00
